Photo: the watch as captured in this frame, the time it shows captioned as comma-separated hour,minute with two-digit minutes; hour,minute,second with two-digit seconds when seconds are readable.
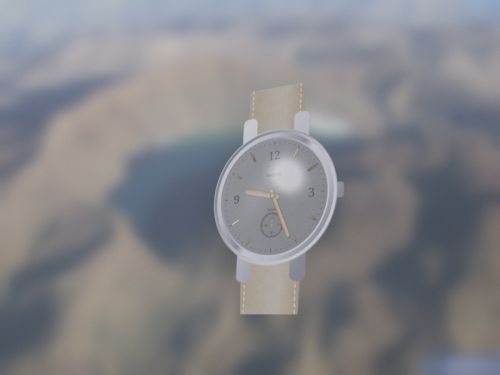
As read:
9,26
